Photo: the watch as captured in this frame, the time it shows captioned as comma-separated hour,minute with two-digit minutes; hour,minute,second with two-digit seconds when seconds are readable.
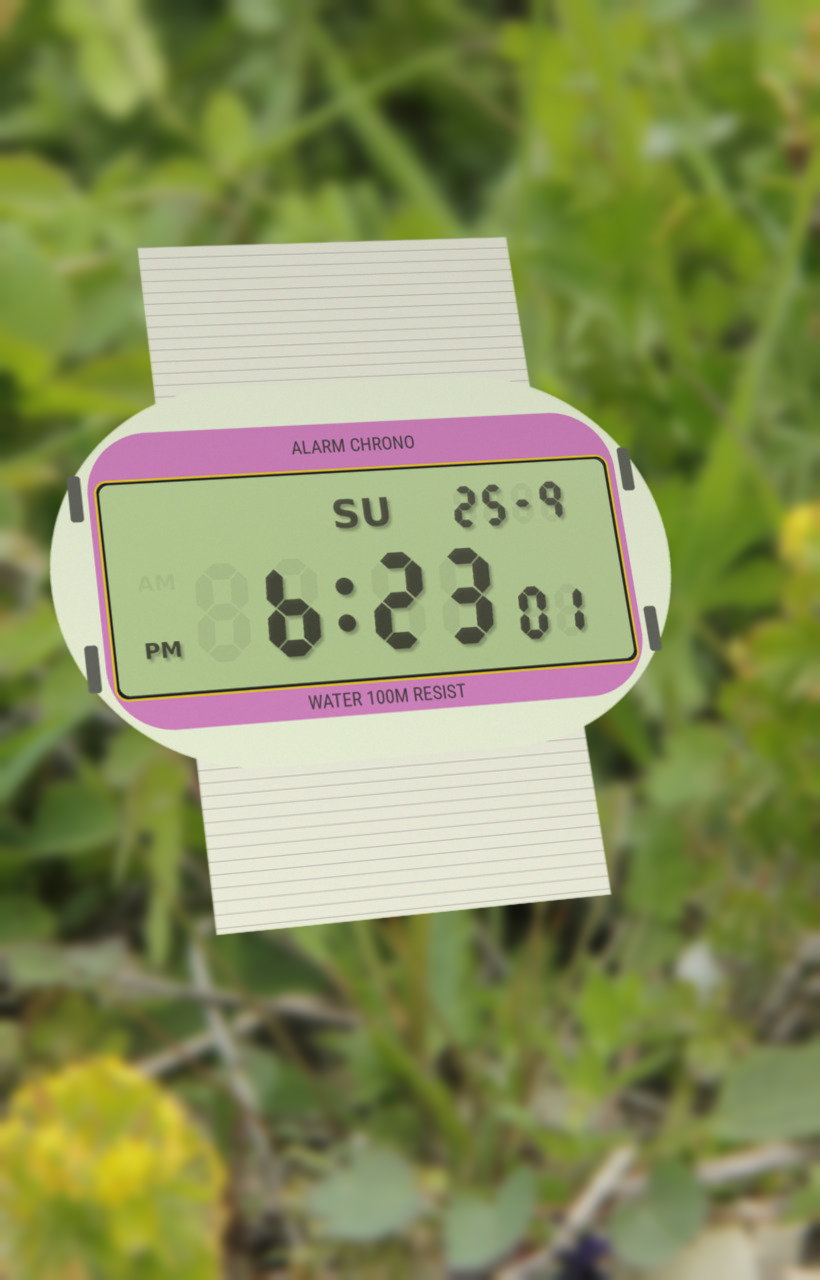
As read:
6,23,01
